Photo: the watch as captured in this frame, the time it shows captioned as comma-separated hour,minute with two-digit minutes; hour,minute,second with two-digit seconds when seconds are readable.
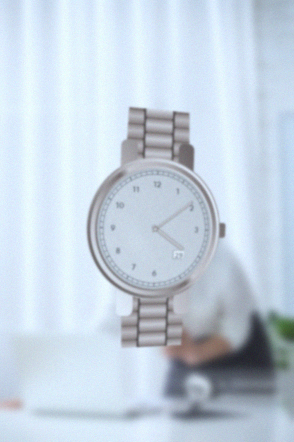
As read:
4,09
